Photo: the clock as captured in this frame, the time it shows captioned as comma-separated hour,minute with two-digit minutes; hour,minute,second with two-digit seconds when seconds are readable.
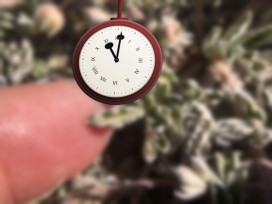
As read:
11,01
